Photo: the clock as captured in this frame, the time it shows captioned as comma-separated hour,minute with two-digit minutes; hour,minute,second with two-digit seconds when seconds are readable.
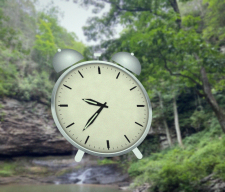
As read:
9,37
